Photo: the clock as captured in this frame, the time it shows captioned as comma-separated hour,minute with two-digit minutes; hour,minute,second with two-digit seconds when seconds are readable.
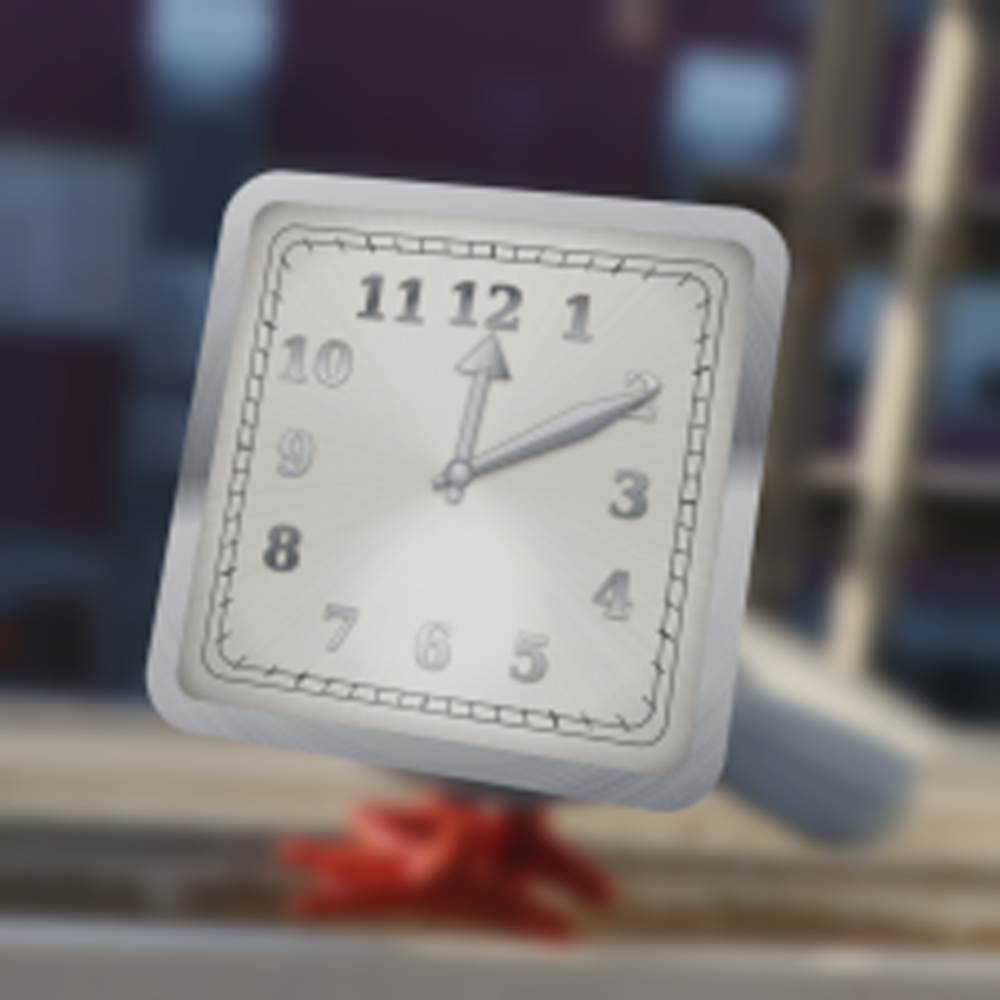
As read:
12,10
